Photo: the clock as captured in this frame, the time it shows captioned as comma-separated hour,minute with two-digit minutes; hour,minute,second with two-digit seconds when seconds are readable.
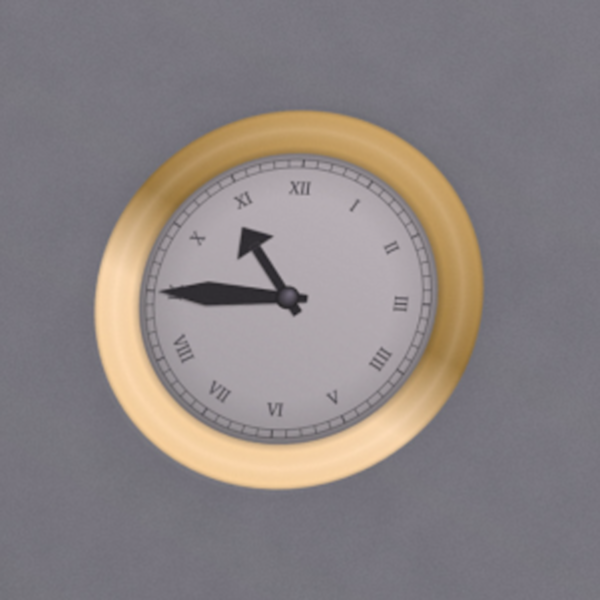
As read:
10,45
